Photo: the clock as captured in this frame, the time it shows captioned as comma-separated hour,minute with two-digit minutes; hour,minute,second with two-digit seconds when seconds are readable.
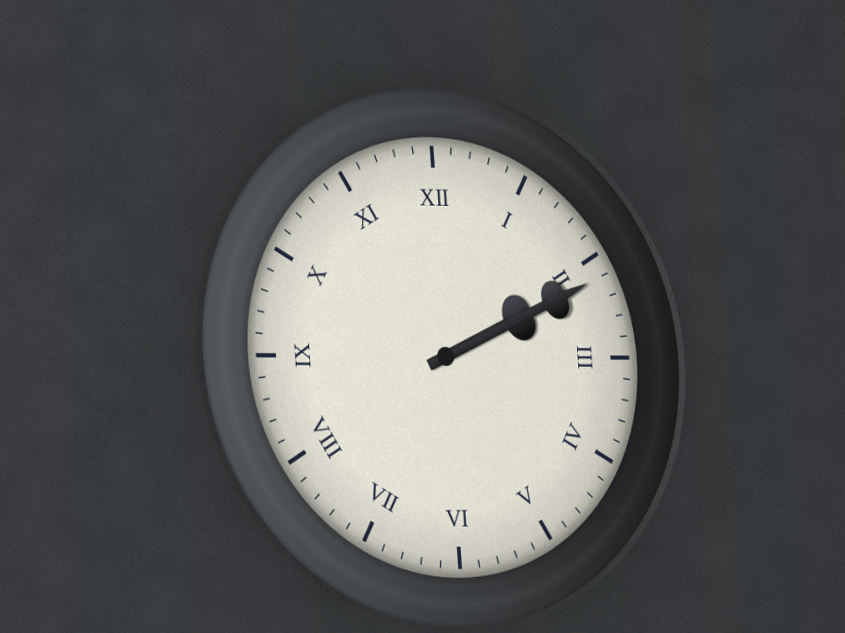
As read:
2,11
